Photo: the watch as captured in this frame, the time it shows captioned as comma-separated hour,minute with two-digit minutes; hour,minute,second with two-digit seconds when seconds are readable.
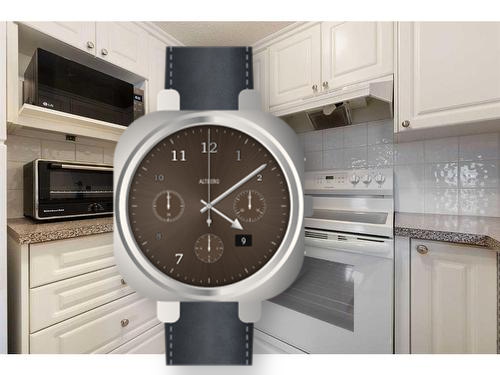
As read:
4,09
